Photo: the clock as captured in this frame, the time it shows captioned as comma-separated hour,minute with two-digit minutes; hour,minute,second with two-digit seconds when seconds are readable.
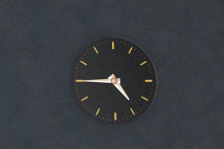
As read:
4,45
